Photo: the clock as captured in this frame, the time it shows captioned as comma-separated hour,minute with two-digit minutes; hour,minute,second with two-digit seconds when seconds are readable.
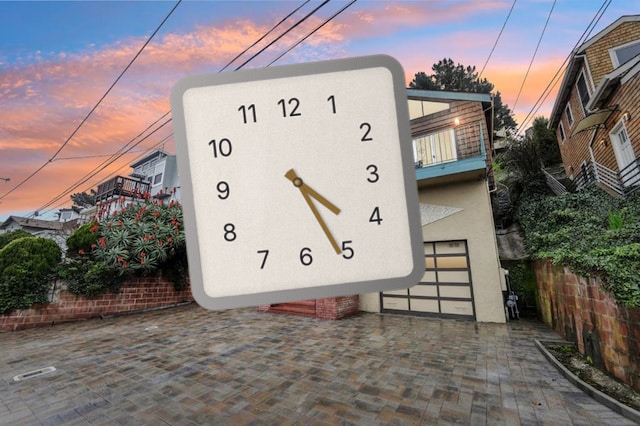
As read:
4,26
